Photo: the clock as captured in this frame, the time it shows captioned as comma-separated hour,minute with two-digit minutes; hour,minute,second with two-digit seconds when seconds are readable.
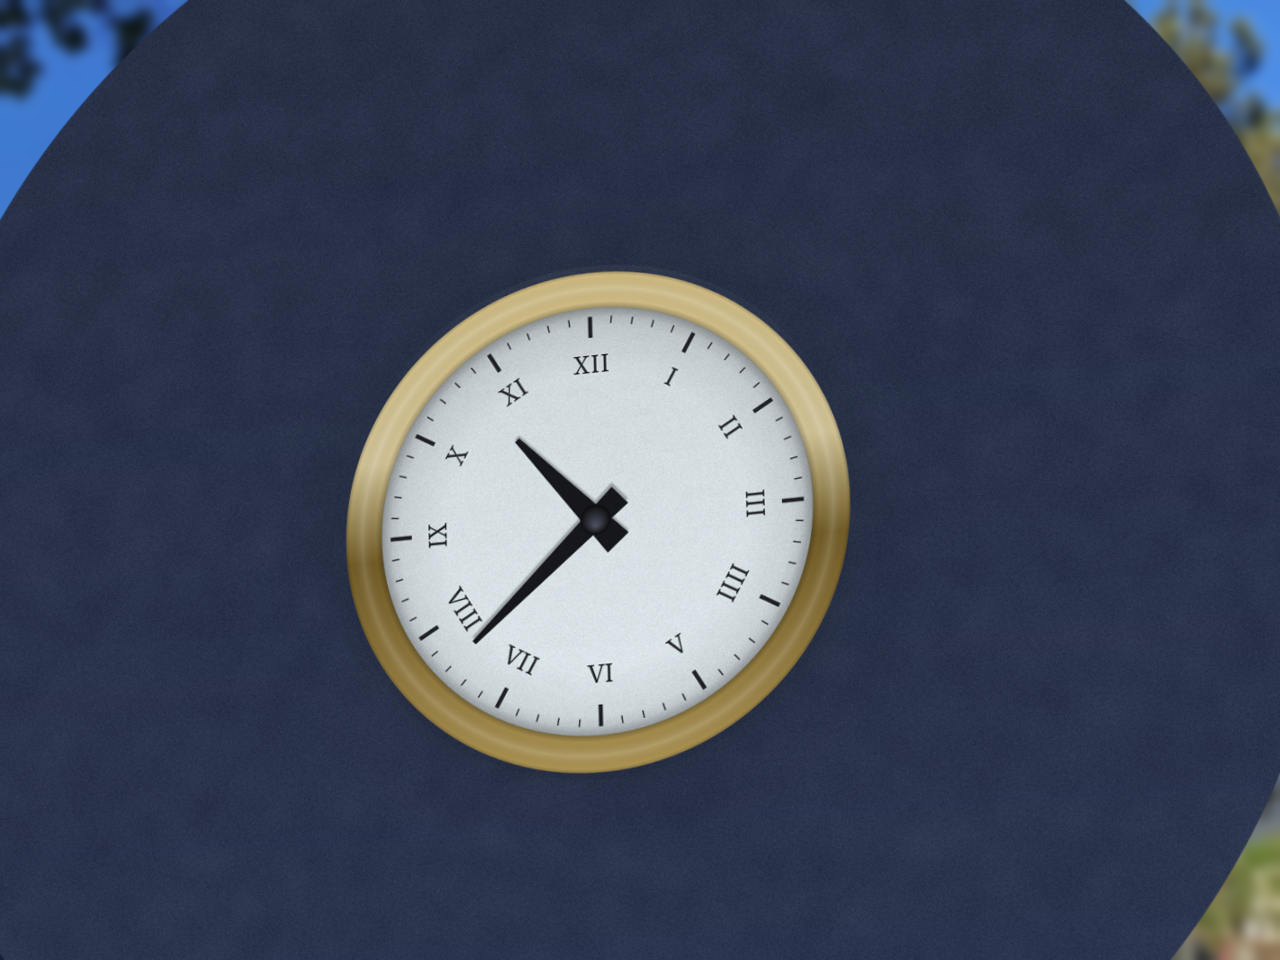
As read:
10,38
